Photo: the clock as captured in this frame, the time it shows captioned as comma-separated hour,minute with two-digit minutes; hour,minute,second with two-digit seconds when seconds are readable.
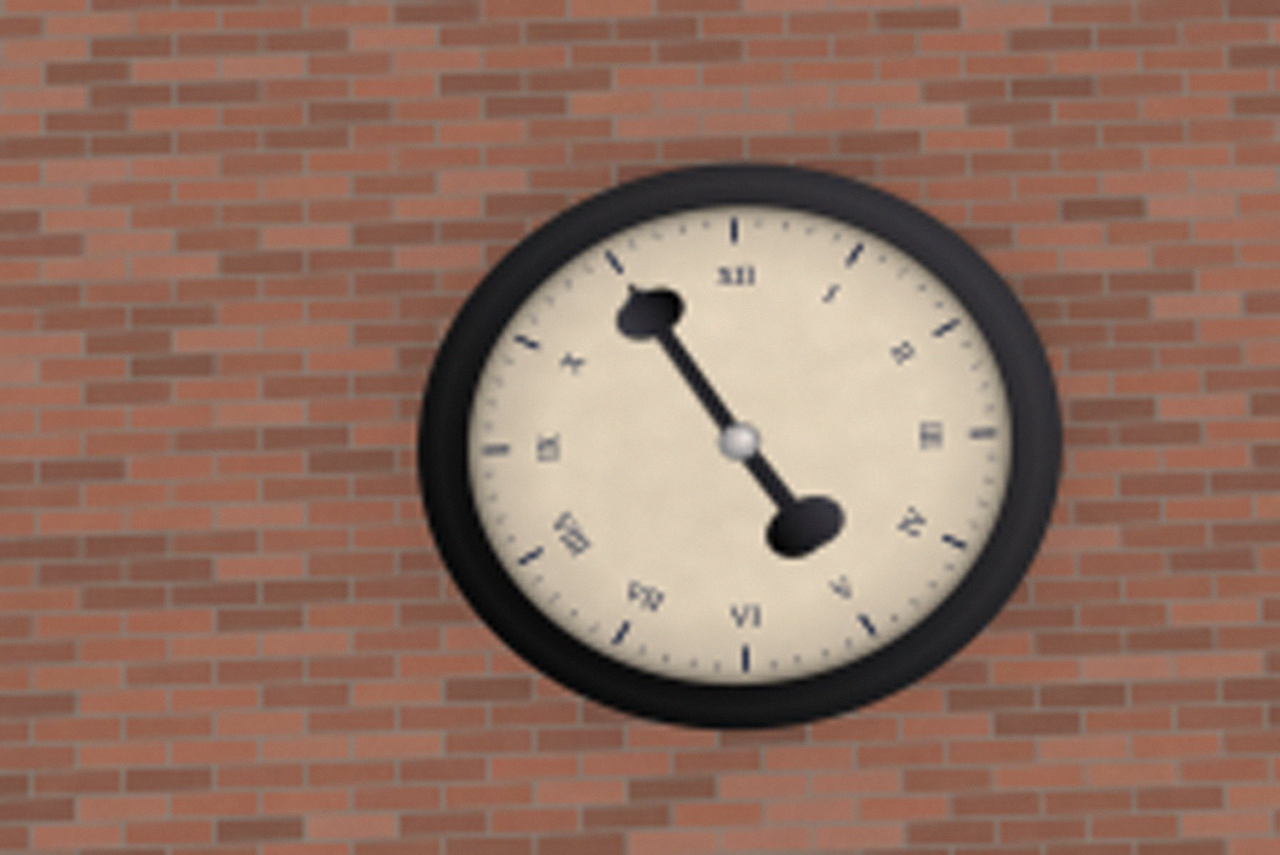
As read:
4,55
